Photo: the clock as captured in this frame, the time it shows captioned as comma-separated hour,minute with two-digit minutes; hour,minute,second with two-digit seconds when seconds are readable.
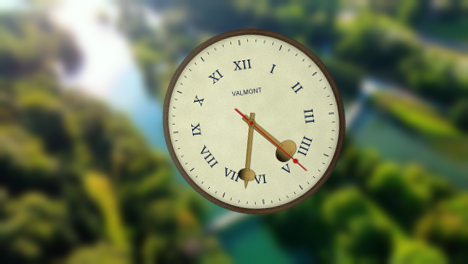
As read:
4,32,23
